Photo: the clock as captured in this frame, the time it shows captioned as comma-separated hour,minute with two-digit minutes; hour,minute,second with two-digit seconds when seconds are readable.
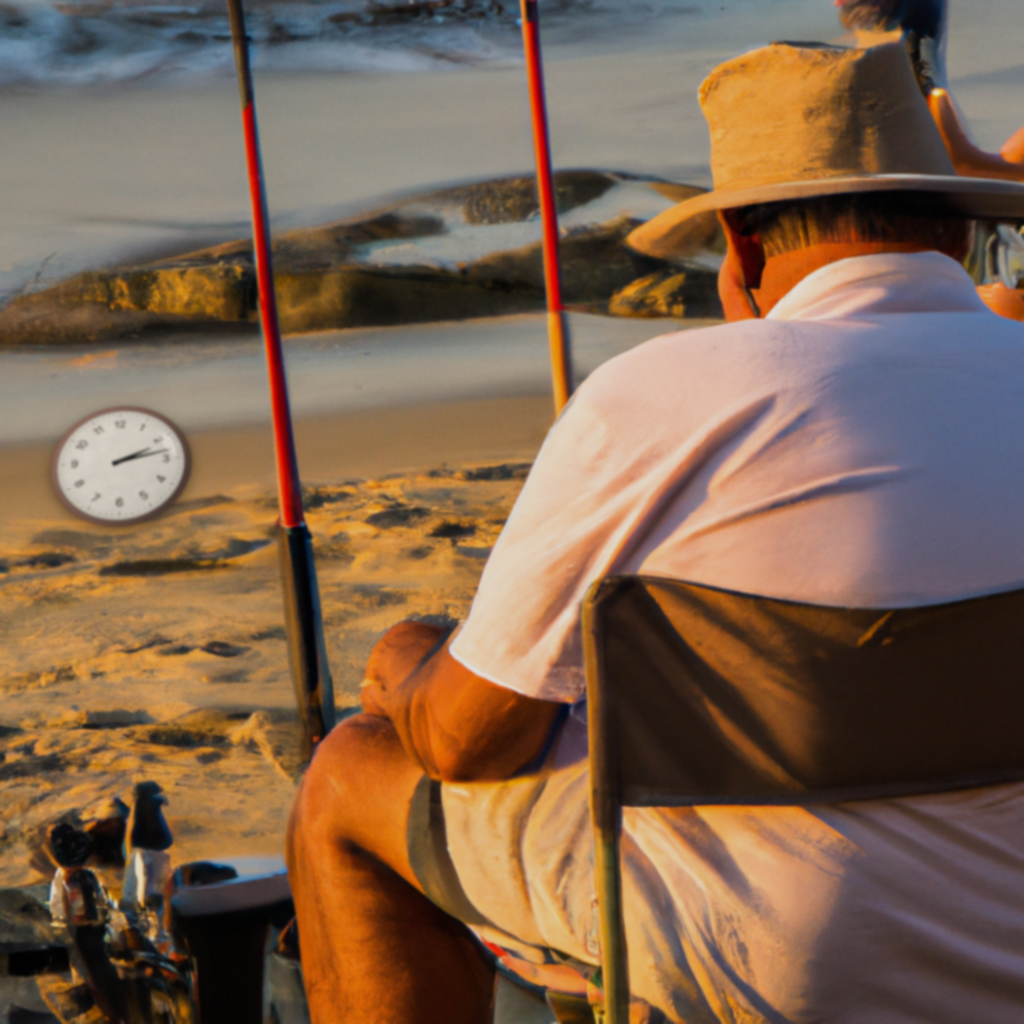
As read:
2,13
